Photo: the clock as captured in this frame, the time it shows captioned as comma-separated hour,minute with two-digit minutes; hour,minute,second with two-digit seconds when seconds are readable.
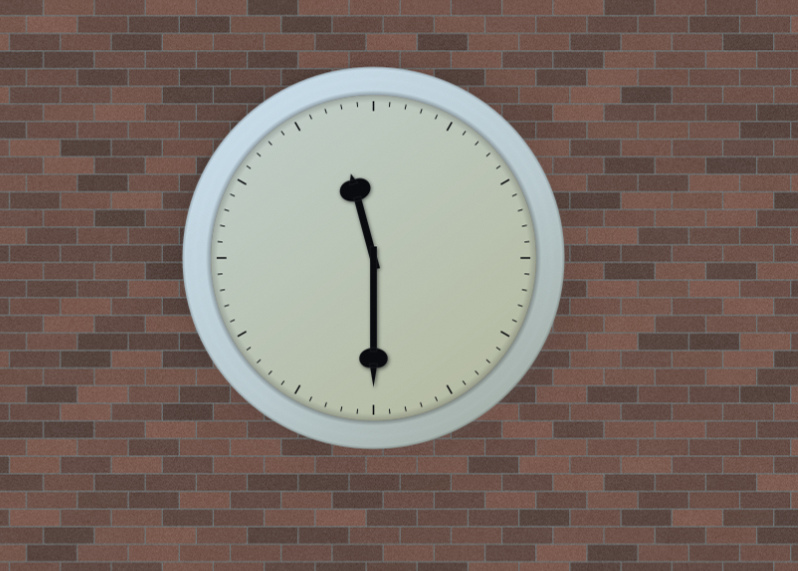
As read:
11,30
